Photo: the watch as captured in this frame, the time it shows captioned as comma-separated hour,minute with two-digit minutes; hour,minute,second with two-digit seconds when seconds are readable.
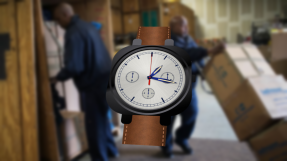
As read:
1,17
